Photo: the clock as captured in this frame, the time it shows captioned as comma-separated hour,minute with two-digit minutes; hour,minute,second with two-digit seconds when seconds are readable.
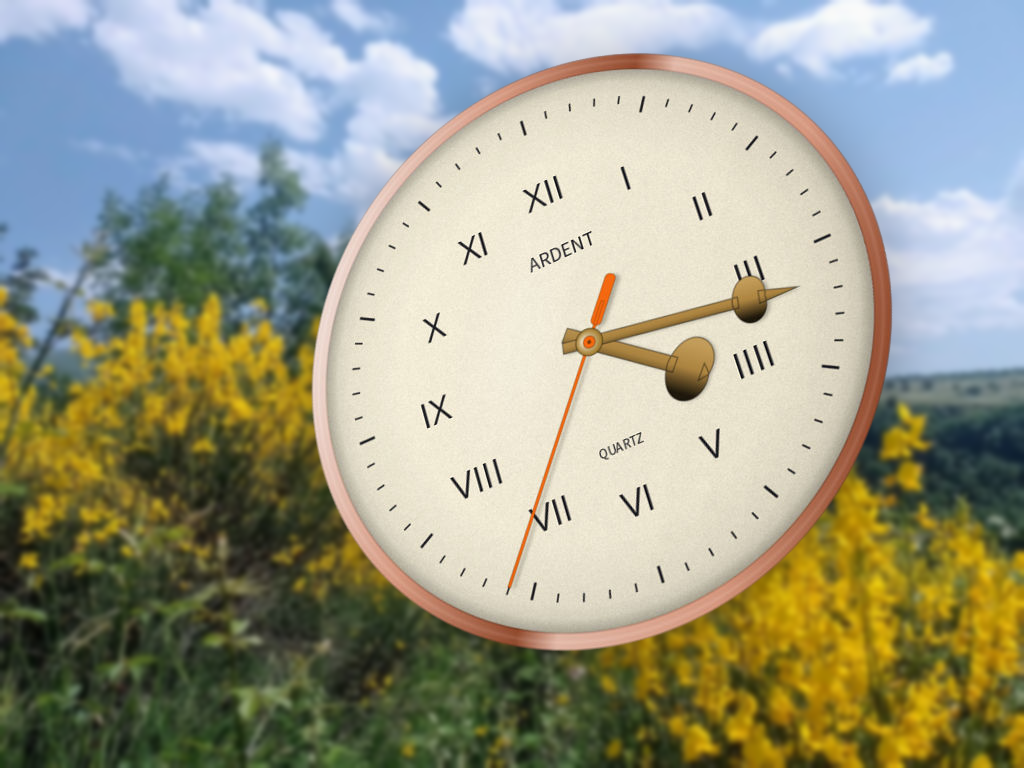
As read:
4,16,36
